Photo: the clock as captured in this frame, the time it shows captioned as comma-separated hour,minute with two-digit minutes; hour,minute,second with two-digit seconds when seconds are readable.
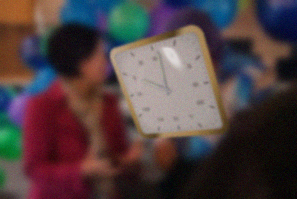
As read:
10,01
